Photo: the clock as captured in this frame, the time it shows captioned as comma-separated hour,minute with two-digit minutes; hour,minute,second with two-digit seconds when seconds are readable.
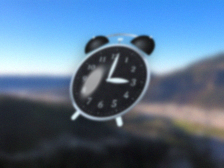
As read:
3,01
